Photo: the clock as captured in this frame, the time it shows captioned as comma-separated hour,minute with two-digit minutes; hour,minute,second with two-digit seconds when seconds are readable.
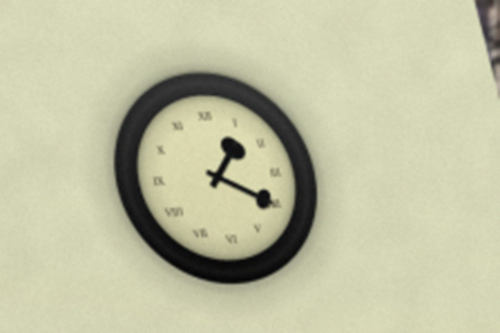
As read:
1,20
